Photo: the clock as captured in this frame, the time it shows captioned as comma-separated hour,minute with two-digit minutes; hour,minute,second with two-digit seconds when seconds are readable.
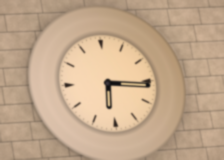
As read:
6,16
